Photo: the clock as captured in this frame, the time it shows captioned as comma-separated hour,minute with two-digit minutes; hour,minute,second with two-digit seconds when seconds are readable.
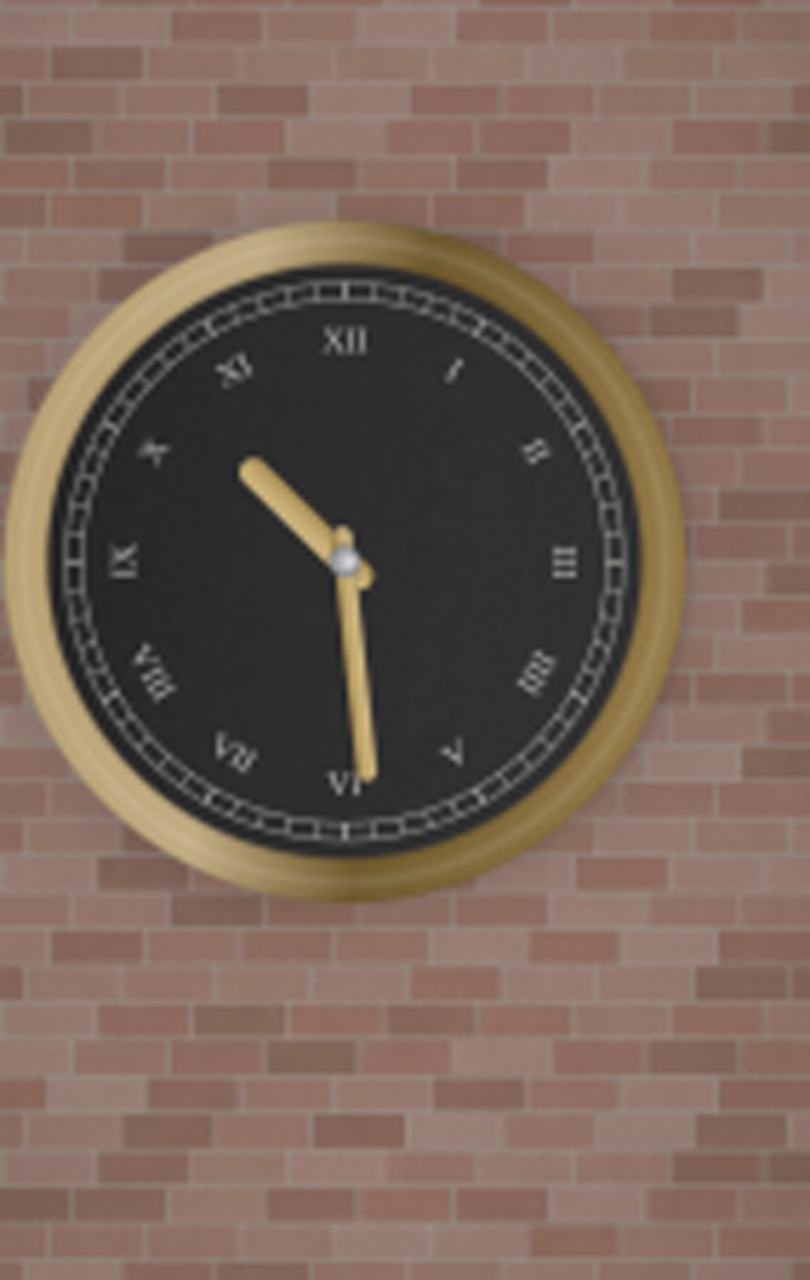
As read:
10,29
